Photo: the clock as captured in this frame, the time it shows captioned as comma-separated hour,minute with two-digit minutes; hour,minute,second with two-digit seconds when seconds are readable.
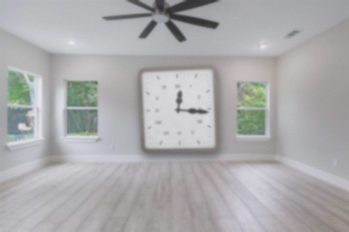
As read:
12,16
